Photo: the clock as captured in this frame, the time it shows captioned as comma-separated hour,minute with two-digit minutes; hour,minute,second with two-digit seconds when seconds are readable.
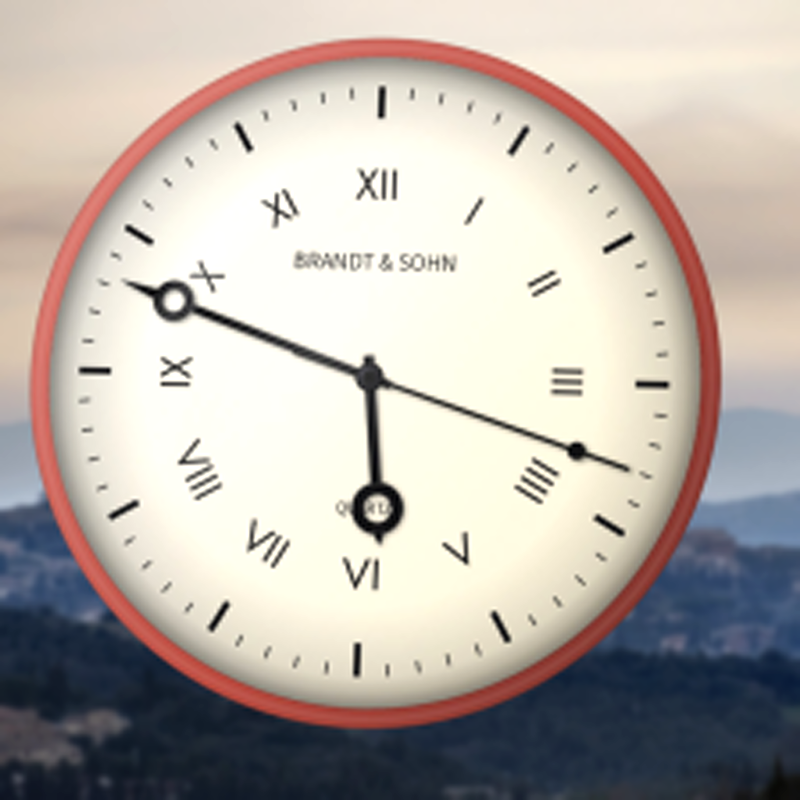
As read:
5,48,18
